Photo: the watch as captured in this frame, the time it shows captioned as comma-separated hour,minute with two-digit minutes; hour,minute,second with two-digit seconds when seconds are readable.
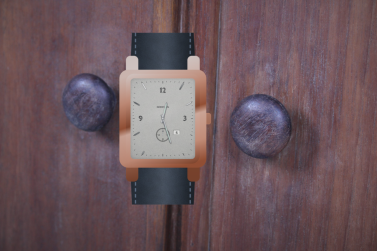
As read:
12,27
